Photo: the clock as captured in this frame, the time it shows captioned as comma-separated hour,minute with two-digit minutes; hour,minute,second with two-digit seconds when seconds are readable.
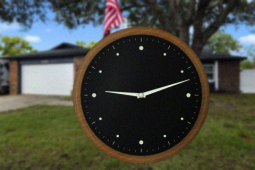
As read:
9,12
